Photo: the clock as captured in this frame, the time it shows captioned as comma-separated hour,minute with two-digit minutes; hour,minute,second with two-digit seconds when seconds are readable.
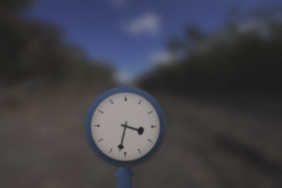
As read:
3,32
